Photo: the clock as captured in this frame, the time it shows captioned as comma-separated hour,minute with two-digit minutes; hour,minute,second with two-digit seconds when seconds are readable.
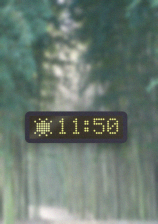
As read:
11,50
